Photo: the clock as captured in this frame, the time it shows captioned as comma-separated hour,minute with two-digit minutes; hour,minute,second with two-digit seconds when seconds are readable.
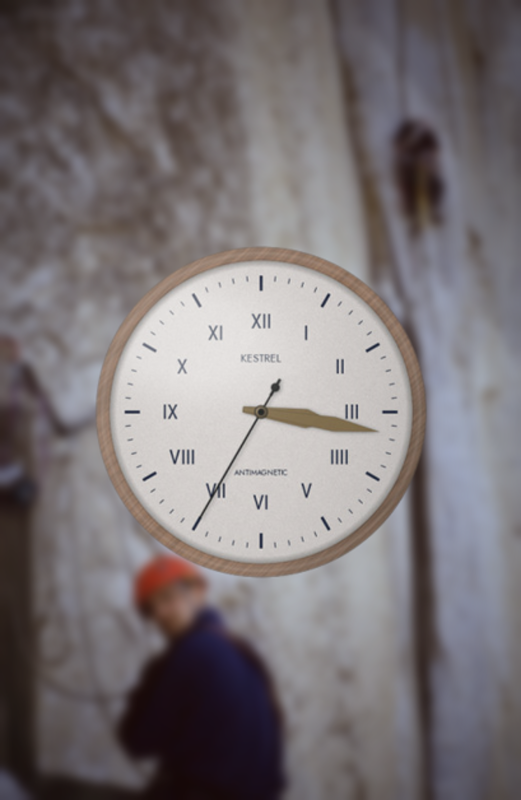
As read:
3,16,35
